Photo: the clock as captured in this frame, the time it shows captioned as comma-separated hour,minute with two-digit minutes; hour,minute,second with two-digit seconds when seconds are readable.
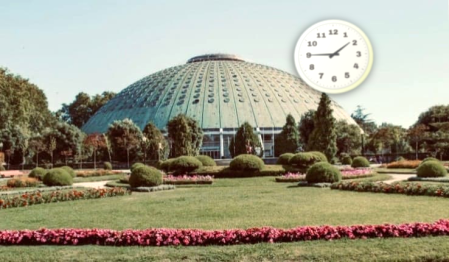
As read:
1,45
